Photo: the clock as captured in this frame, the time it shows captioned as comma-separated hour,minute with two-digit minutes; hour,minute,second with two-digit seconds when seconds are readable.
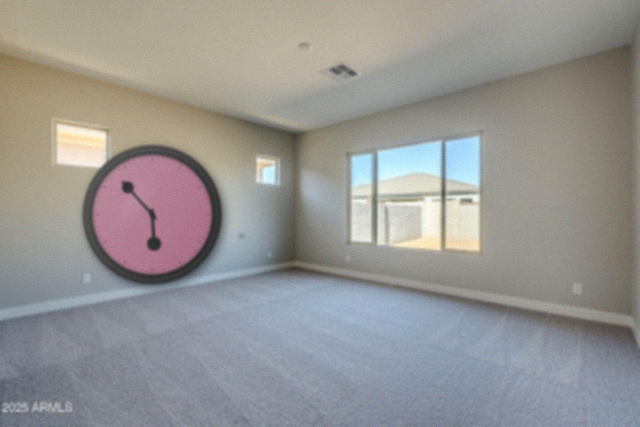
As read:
5,53
